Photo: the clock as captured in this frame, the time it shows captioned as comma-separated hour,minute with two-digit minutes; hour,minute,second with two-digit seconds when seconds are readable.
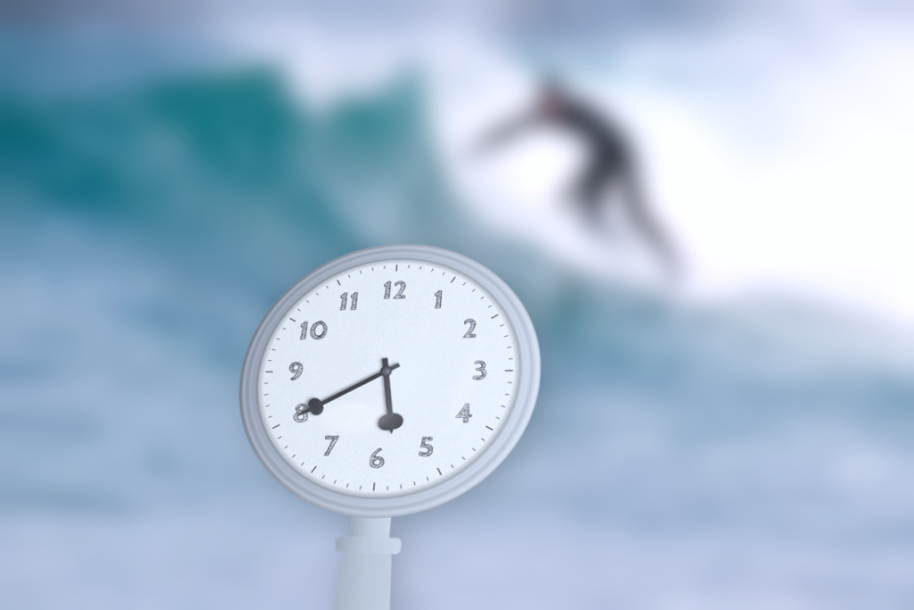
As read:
5,40
